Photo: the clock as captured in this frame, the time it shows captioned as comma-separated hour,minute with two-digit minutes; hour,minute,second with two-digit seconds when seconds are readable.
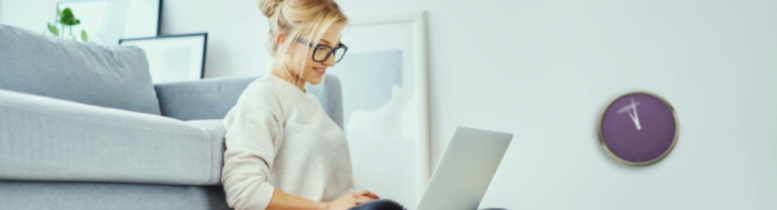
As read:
10,58
